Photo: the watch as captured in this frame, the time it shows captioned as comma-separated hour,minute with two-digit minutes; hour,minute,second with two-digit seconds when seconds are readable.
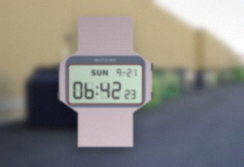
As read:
6,42
